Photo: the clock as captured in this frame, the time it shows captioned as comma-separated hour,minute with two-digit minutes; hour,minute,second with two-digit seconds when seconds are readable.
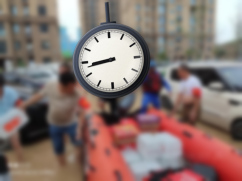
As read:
8,43
